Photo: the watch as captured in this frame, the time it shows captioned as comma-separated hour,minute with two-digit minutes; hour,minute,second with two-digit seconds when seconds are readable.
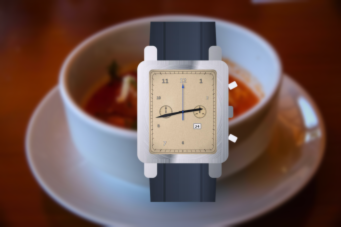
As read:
2,43
